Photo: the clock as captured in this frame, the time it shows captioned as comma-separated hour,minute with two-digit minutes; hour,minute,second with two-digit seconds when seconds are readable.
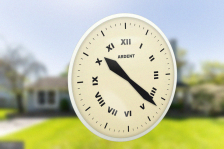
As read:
10,22
